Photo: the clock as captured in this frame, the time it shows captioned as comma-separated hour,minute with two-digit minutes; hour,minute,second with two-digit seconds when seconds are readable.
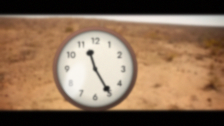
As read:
11,25
